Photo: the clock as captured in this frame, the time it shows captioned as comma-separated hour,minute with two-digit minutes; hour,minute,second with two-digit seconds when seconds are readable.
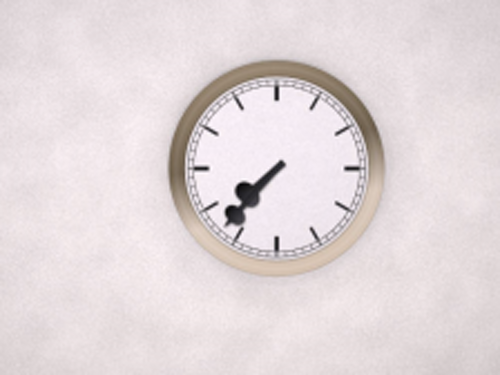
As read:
7,37
